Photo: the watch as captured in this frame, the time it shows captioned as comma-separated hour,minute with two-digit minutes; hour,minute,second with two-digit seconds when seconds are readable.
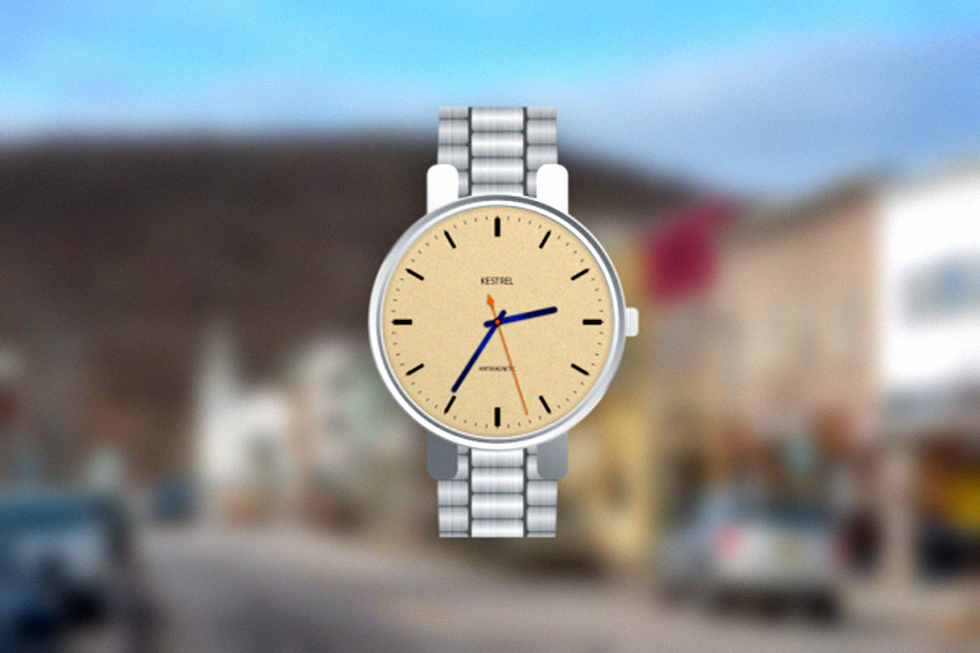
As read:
2,35,27
